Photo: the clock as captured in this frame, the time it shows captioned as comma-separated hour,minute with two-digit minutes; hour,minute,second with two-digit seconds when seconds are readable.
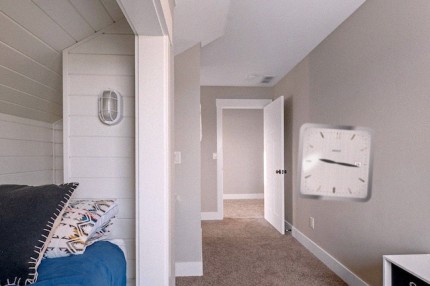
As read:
9,16
